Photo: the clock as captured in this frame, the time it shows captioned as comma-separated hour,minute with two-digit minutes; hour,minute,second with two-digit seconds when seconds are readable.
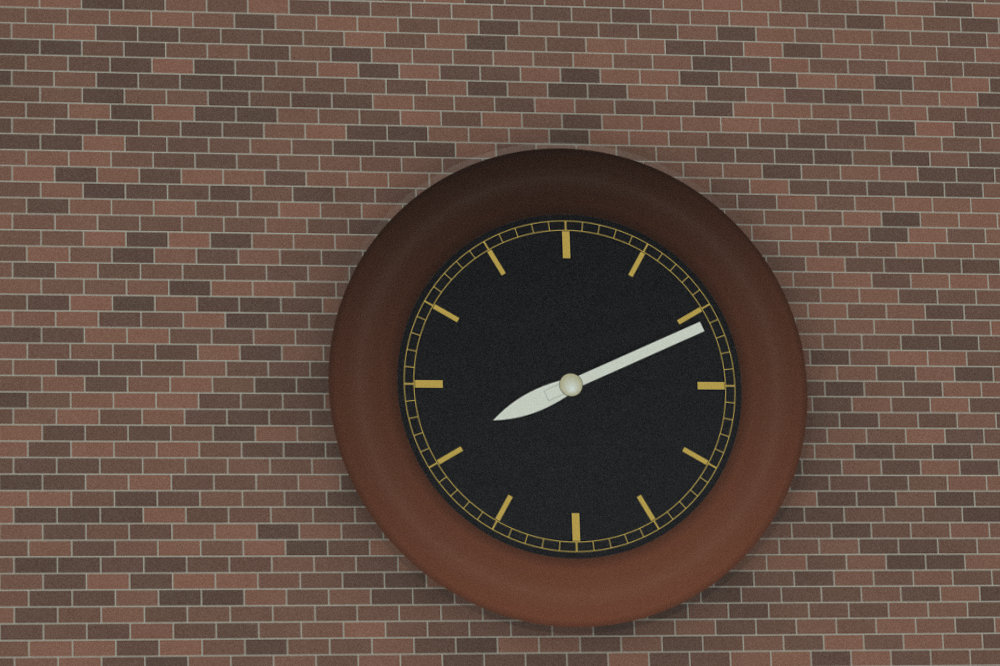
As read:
8,11
